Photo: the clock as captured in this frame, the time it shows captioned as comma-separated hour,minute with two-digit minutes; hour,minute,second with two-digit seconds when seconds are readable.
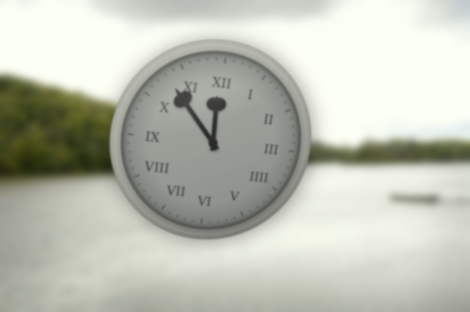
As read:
11,53
